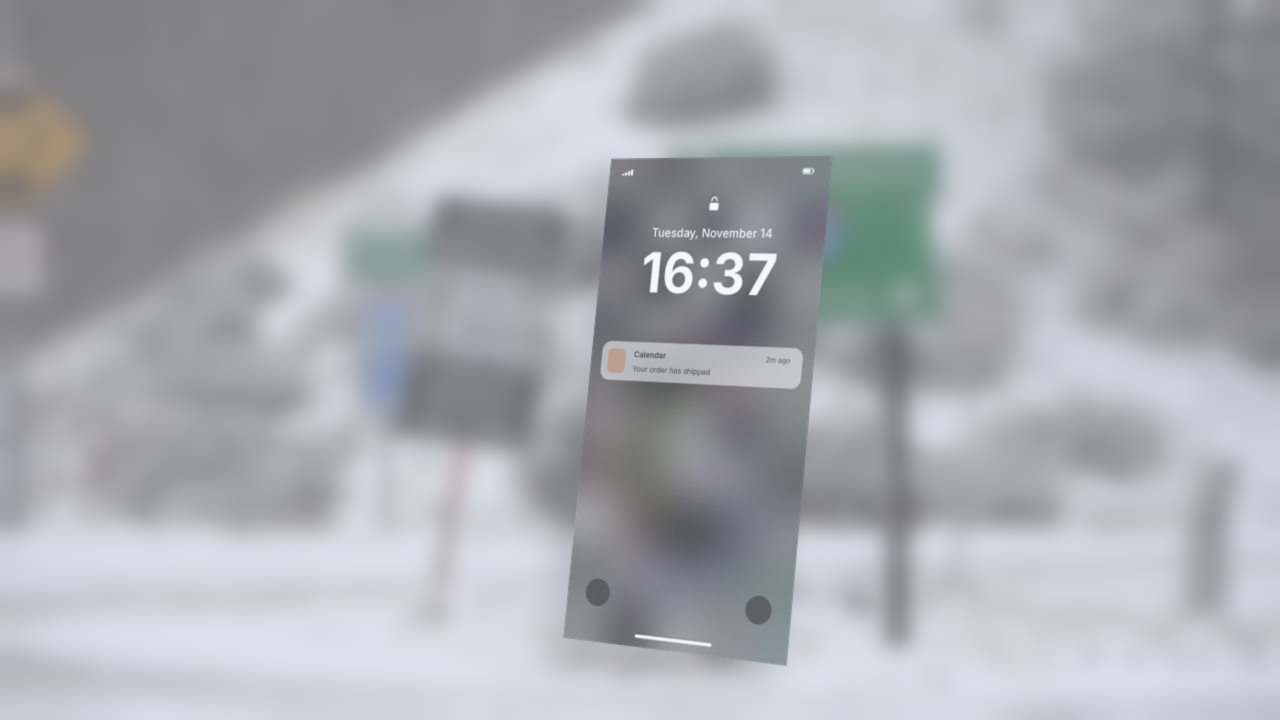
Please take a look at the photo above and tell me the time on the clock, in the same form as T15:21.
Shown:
T16:37
